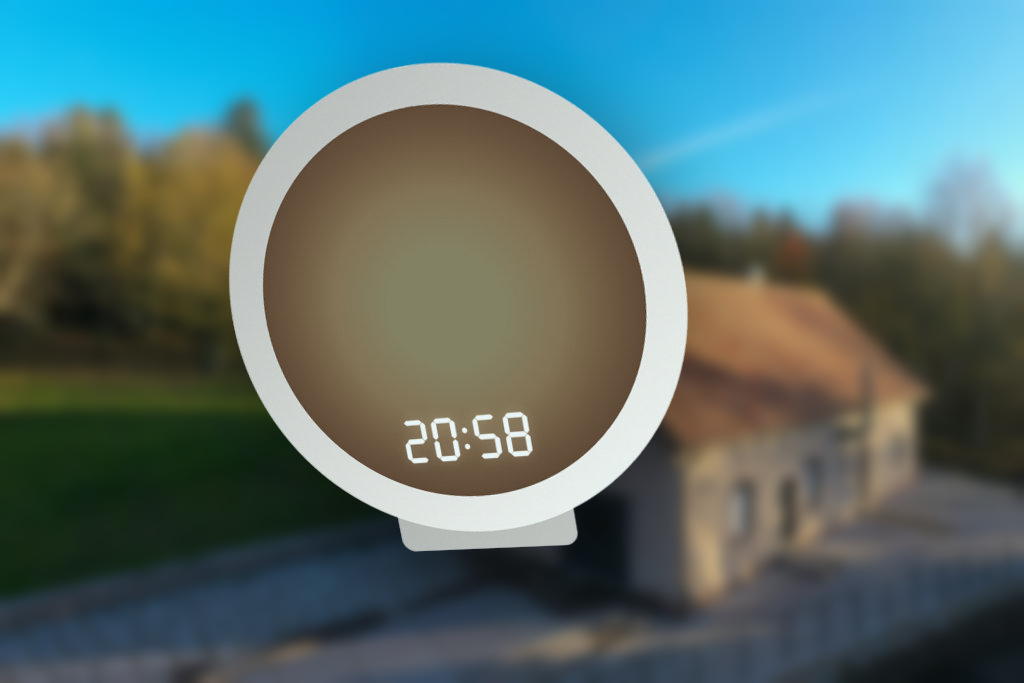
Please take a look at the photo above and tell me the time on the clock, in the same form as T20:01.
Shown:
T20:58
